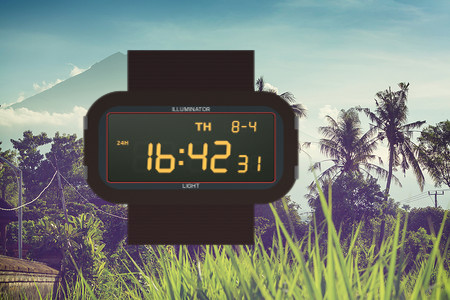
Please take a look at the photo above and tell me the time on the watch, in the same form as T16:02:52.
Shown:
T16:42:31
